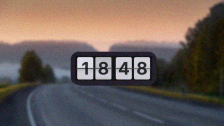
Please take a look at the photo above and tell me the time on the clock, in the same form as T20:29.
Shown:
T18:48
